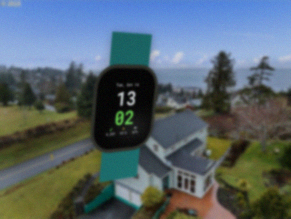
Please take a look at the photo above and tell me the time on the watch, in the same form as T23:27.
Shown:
T13:02
